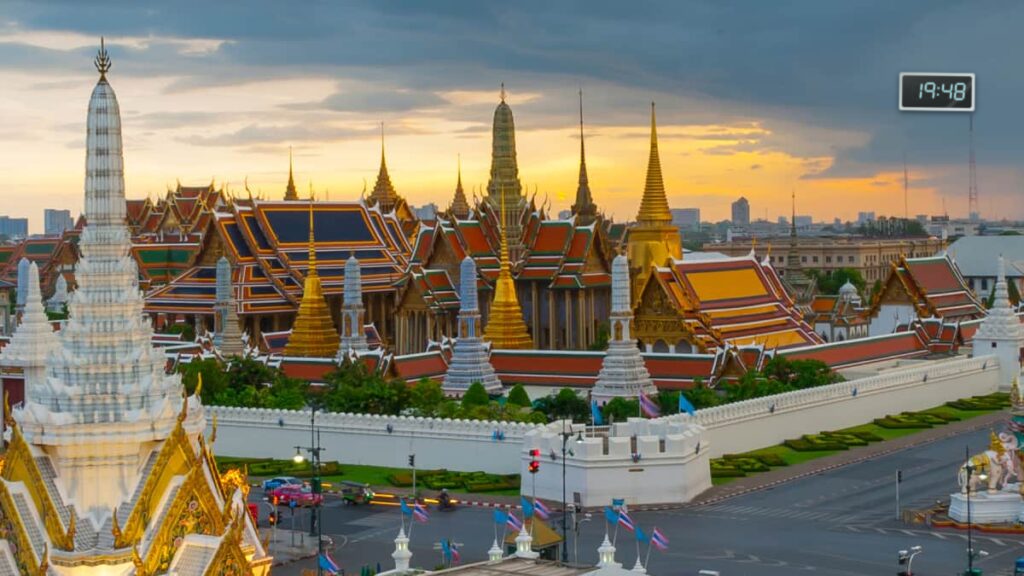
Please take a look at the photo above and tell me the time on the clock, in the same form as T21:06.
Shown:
T19:48
